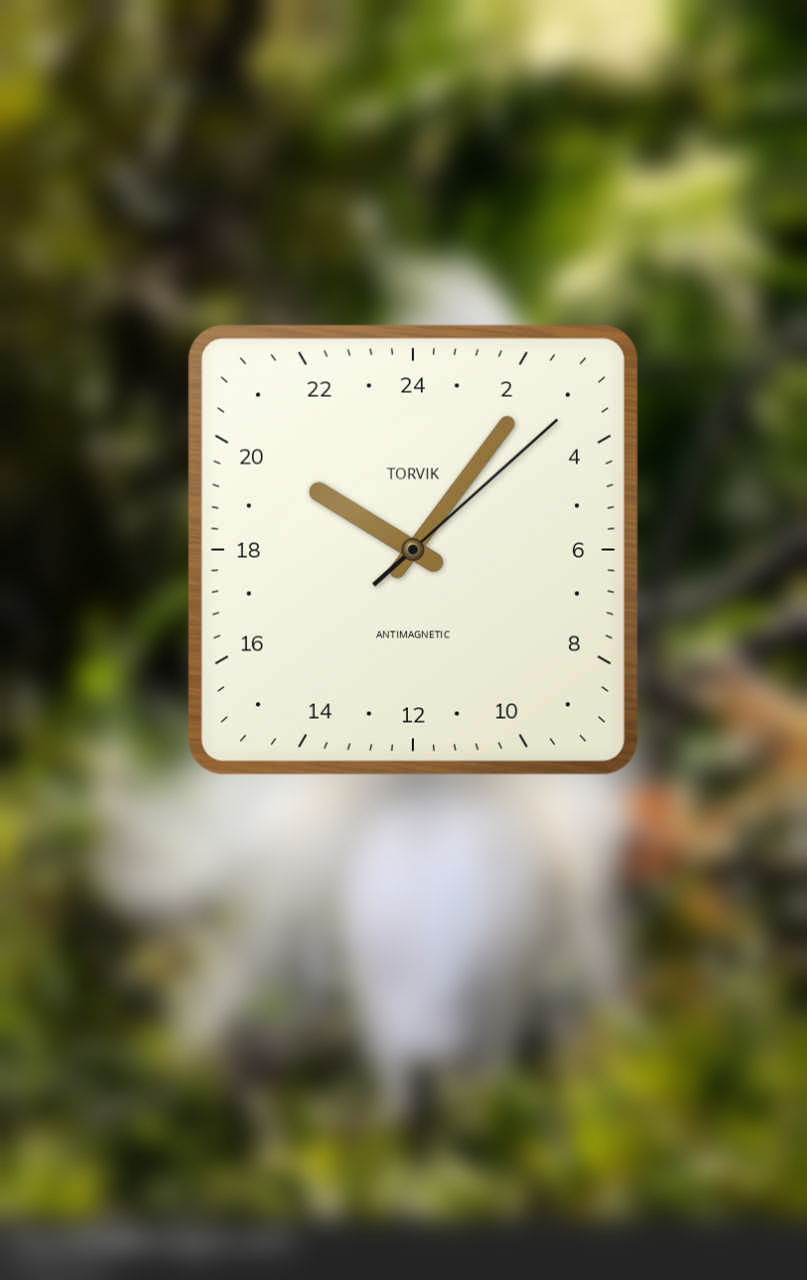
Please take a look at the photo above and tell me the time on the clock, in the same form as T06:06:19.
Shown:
T20:06:08
